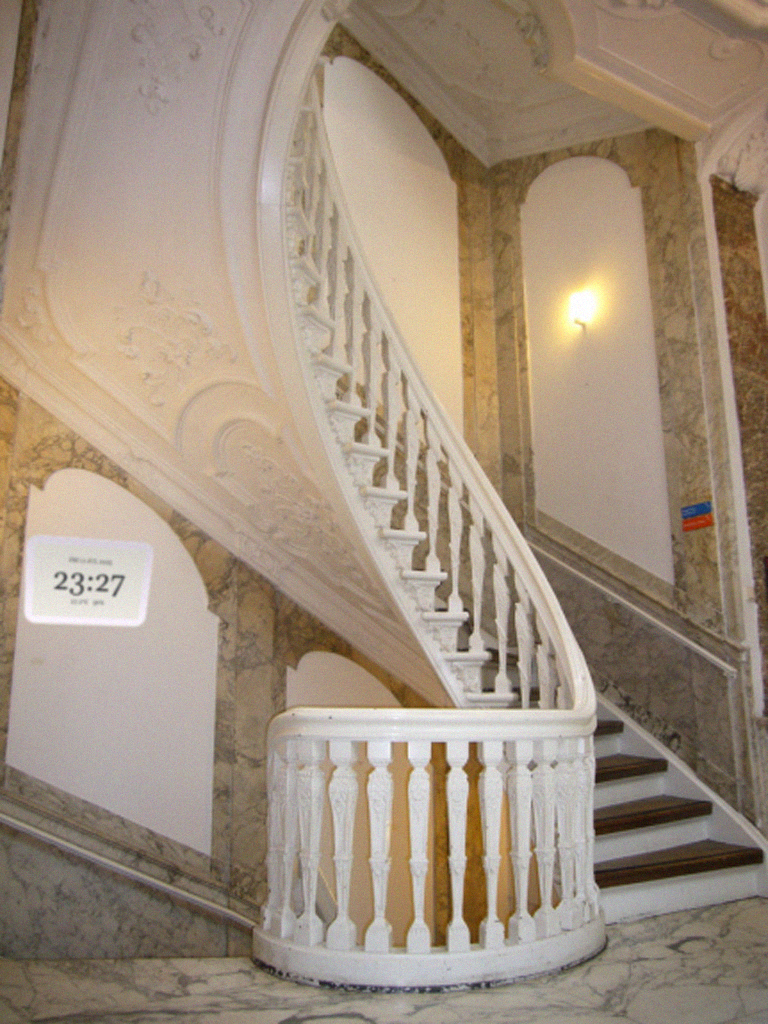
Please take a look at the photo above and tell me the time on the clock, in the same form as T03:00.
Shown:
T23:27
